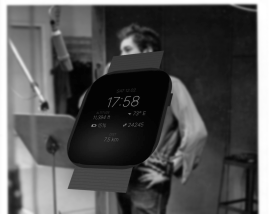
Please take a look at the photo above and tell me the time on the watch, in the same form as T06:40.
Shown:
T17:58
